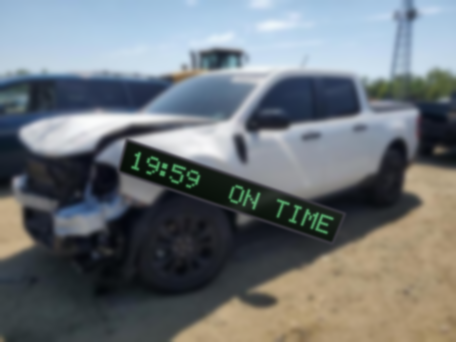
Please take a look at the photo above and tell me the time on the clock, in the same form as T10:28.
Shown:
T19:59
